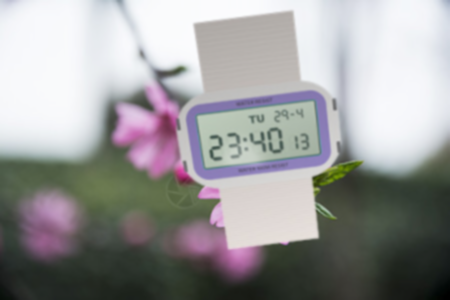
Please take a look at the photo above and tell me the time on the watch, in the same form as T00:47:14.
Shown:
T23:40:13
